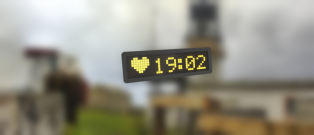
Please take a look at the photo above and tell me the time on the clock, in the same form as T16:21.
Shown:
T19:02
